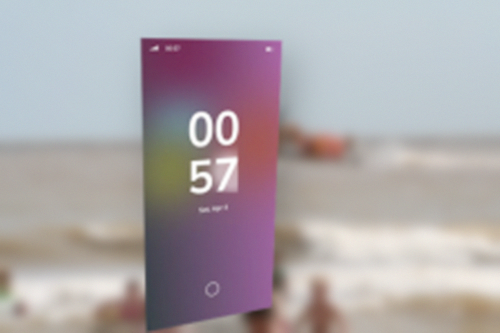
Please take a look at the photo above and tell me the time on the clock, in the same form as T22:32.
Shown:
T00:57
